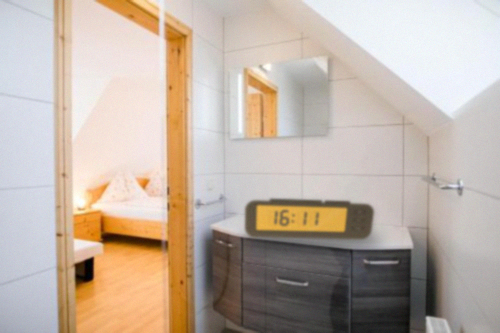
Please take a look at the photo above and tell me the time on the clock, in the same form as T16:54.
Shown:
T16:11
